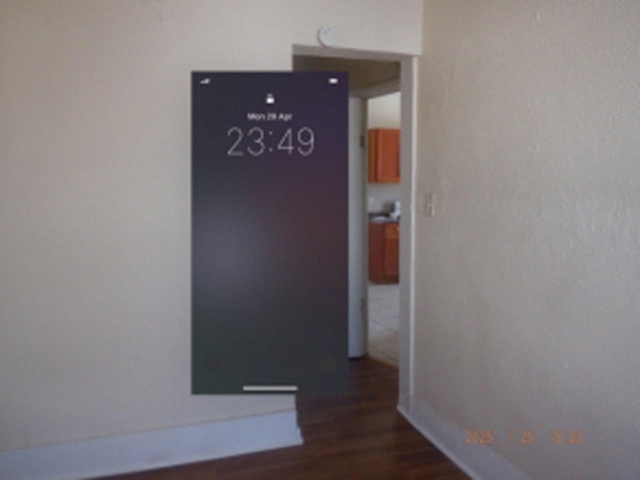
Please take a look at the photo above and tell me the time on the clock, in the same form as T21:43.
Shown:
T23:49
